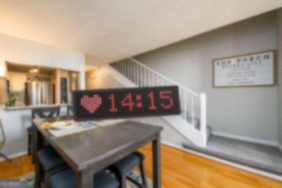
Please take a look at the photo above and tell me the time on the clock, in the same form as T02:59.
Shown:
T14:15
